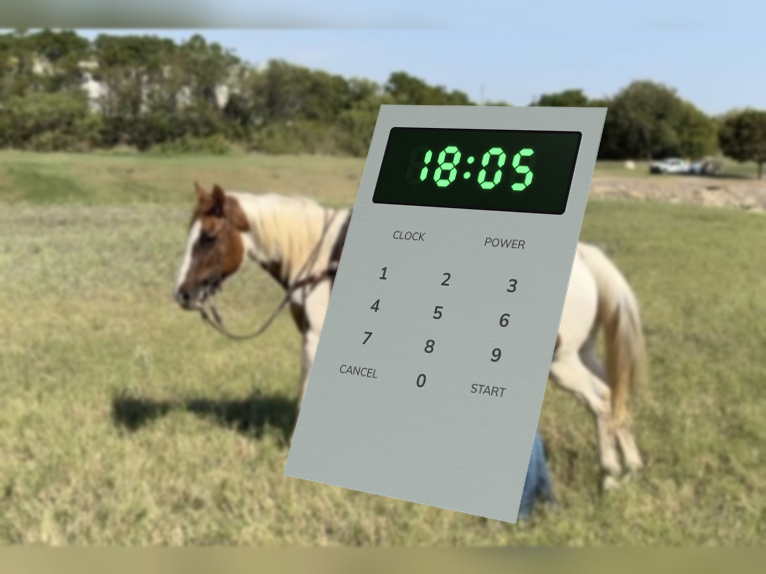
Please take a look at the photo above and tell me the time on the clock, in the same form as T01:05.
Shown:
T18:05
